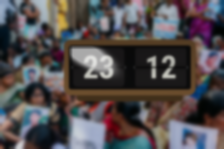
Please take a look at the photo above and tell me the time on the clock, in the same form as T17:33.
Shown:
T23:12
